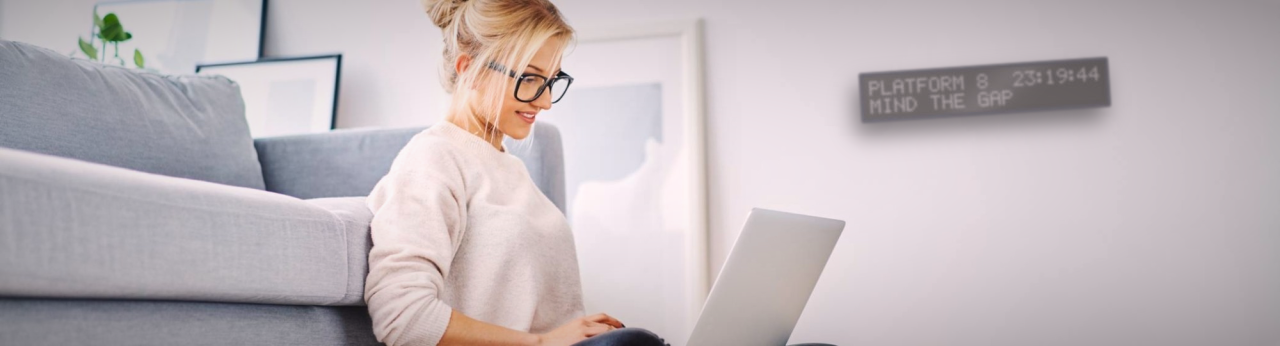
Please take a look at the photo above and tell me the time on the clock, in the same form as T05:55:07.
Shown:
T23:19:44
